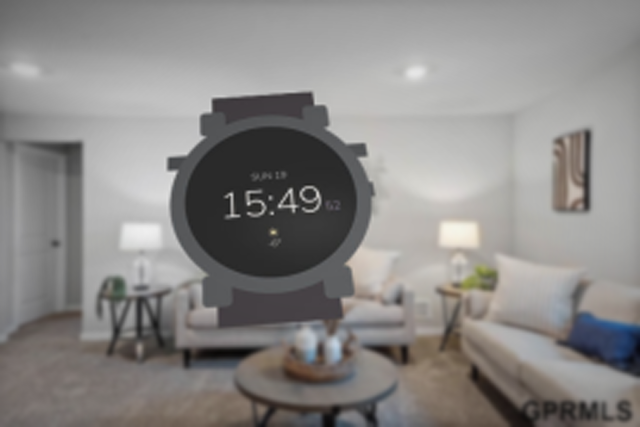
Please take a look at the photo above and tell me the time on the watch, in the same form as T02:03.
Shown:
T15:49
